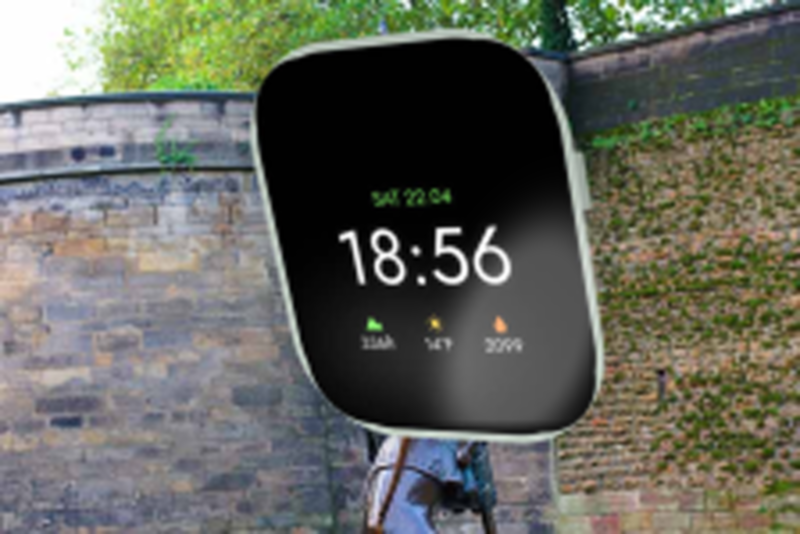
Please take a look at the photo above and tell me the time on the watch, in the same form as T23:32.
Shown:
T18:56
